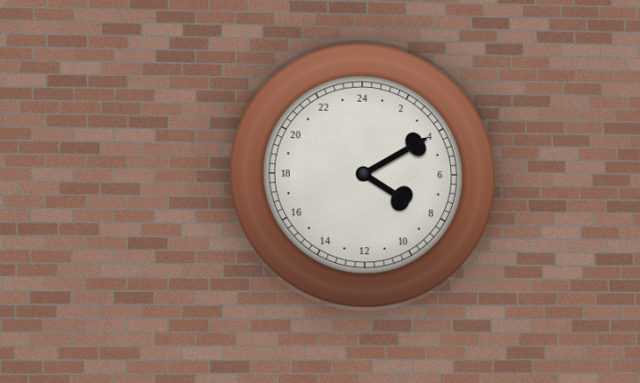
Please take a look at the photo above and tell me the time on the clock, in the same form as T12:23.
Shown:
T08:10
